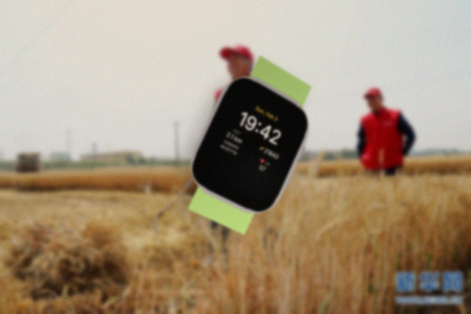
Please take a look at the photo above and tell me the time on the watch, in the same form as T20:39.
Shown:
T19:42
